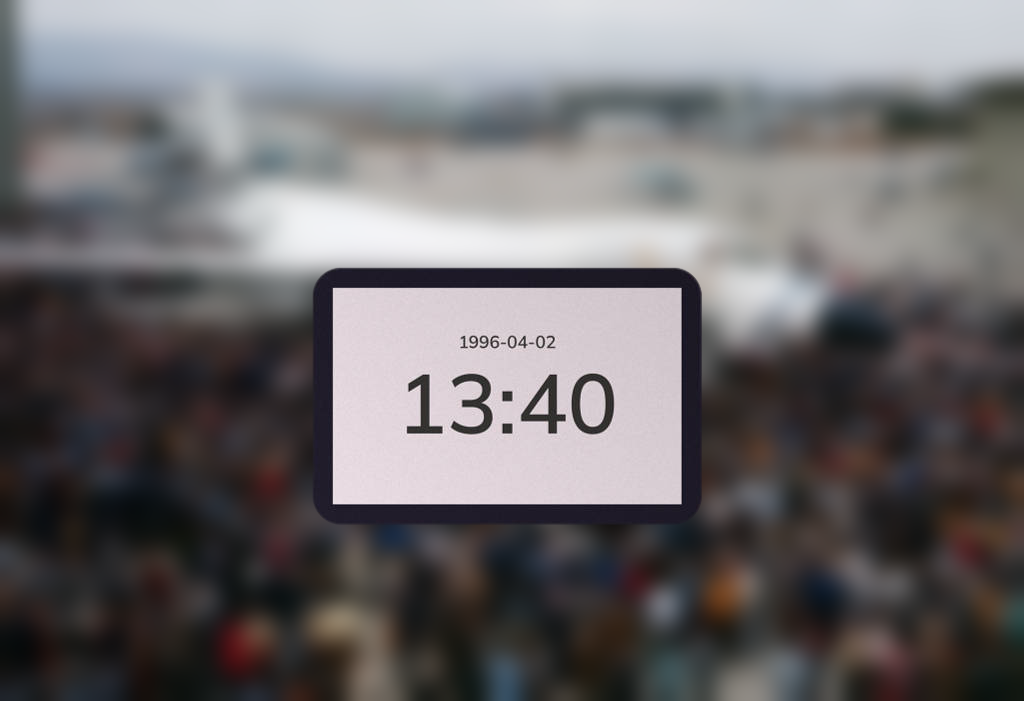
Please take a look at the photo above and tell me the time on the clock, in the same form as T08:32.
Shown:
T13:40
